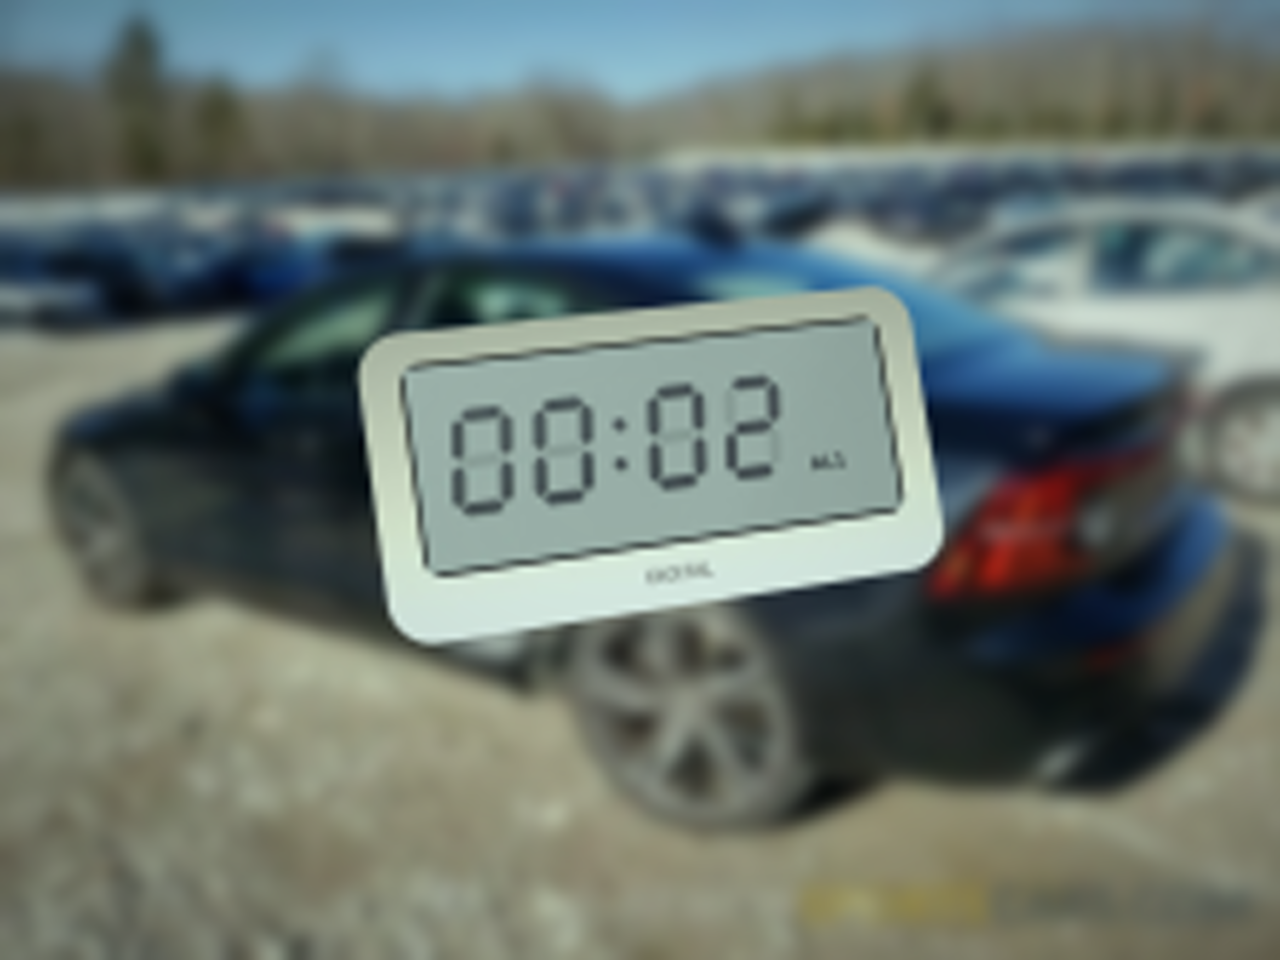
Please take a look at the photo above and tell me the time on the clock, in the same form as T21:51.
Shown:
T00:02
